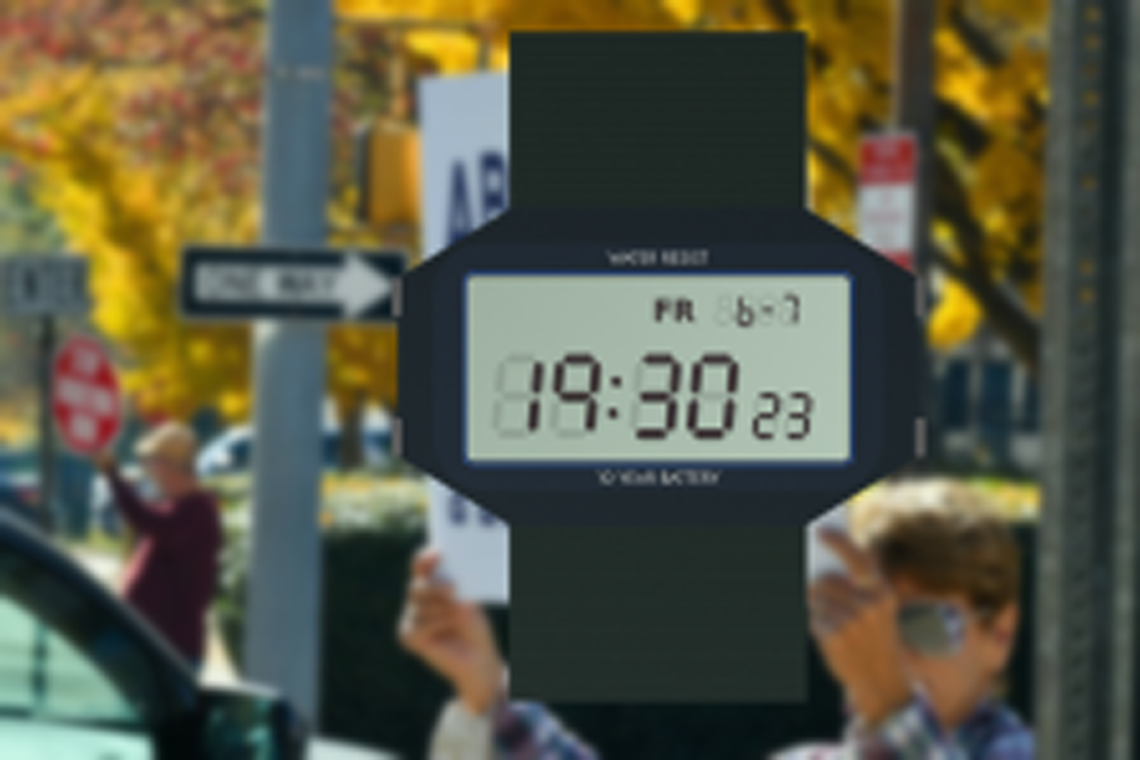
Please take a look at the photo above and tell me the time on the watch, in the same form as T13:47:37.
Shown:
T19:30:23
